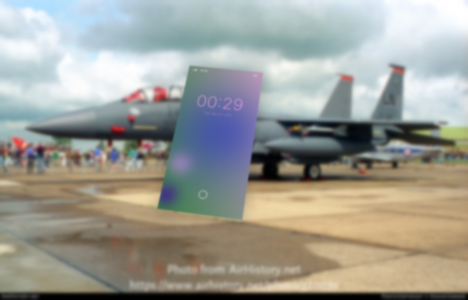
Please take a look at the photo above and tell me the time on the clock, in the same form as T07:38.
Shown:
T00:29
